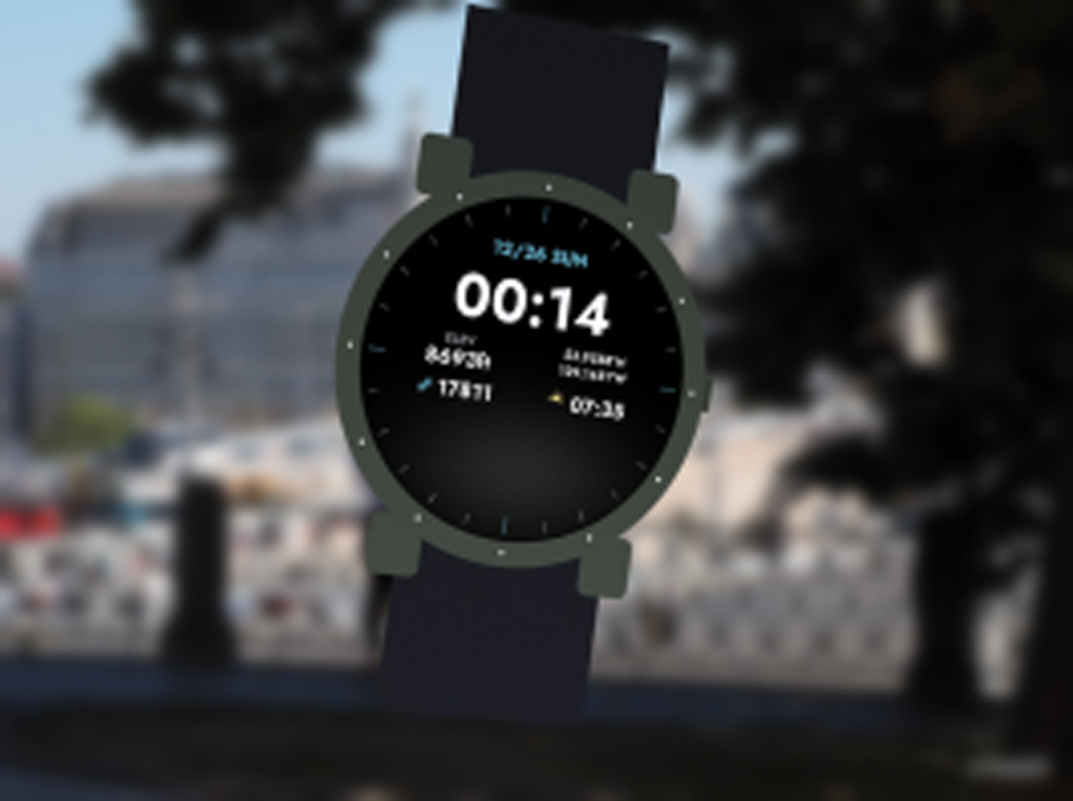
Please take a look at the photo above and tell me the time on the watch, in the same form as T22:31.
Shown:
T00:14
